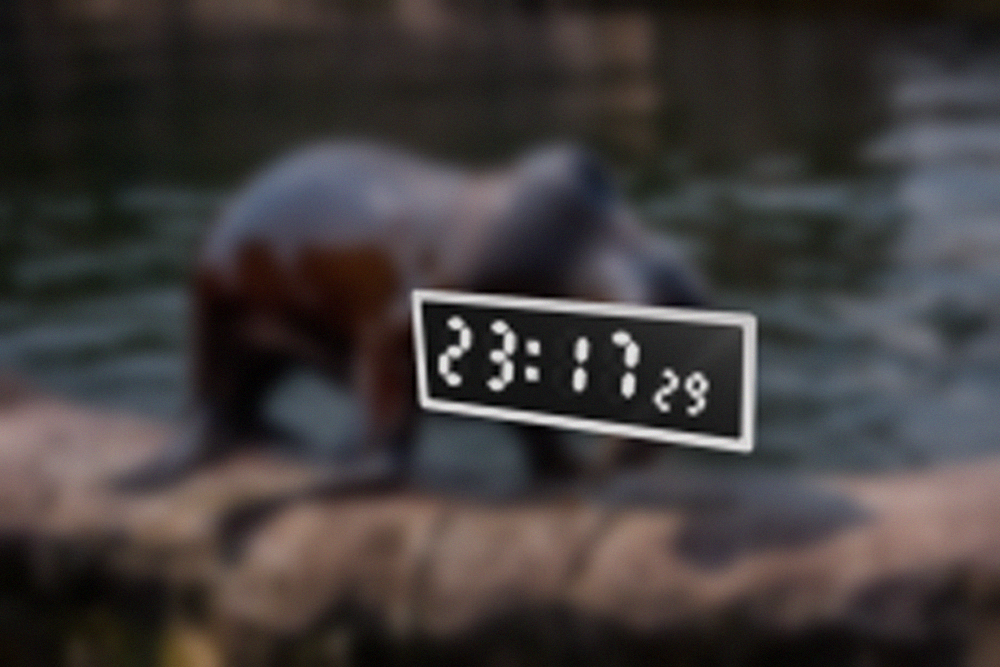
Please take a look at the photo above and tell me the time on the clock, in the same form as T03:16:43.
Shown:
T23:17:29
